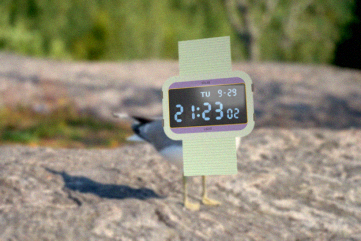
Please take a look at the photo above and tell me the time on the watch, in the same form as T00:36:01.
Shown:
T21:23:02
